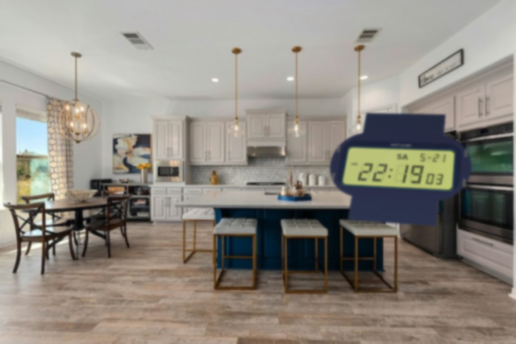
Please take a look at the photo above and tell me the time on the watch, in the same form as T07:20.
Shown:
T22:19
